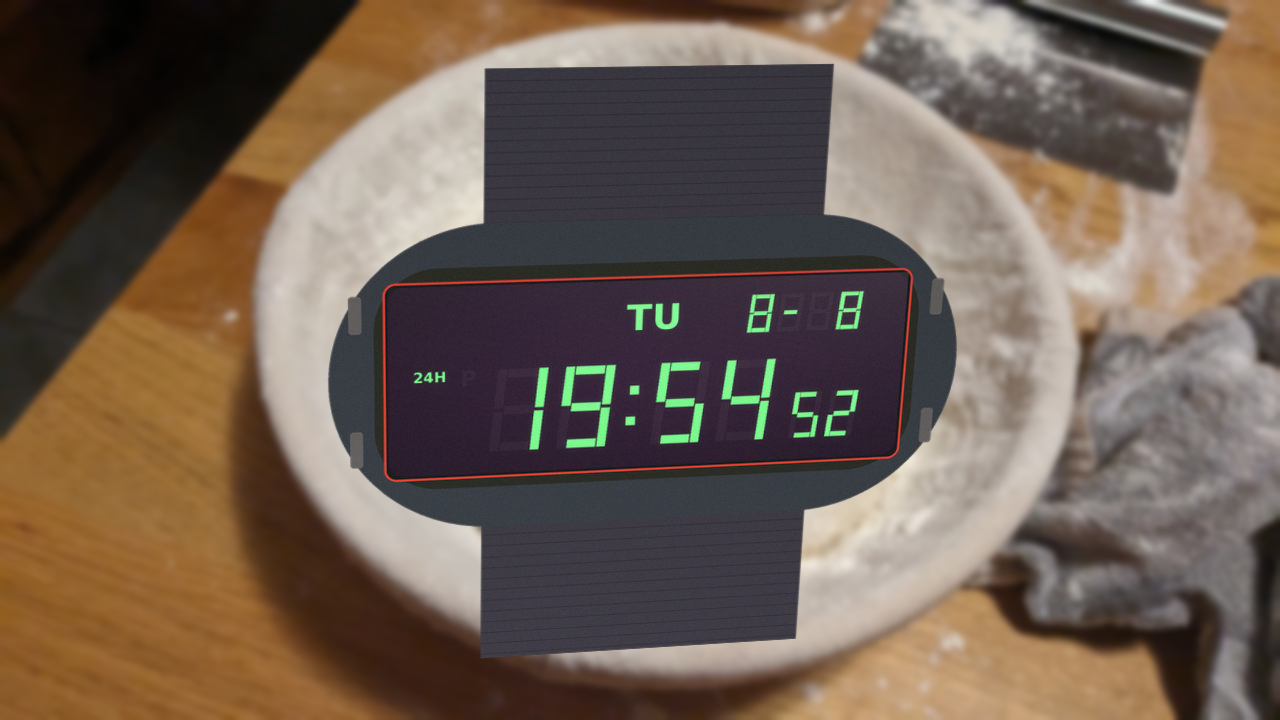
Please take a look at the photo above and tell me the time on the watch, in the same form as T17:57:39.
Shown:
T19:54:52
